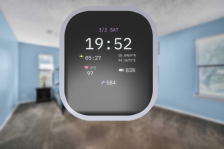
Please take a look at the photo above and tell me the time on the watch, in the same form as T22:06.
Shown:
T19:52
